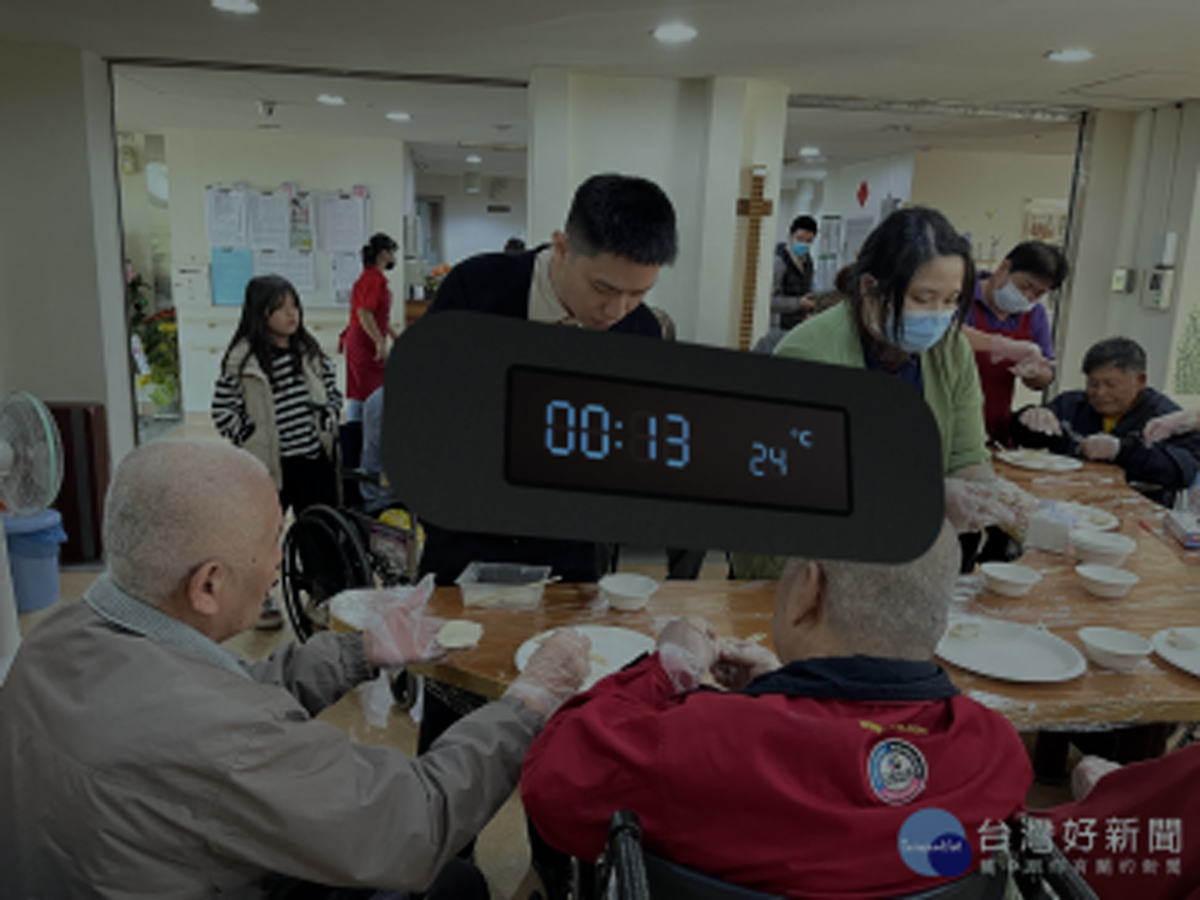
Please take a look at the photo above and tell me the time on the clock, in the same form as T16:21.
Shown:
T00:13
